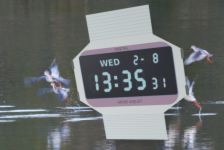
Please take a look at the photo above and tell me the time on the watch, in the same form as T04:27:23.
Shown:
T13:35:31
